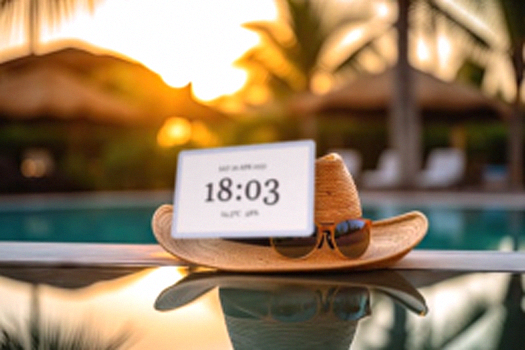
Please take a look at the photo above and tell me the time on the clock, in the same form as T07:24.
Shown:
T18:03
